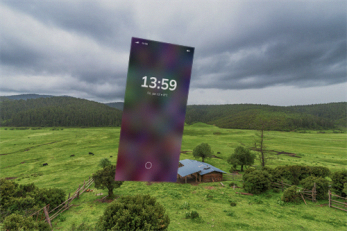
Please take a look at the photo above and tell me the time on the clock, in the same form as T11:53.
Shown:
T13:59
